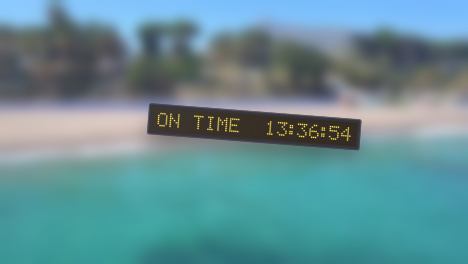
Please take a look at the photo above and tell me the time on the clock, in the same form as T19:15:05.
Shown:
T13:36:54
